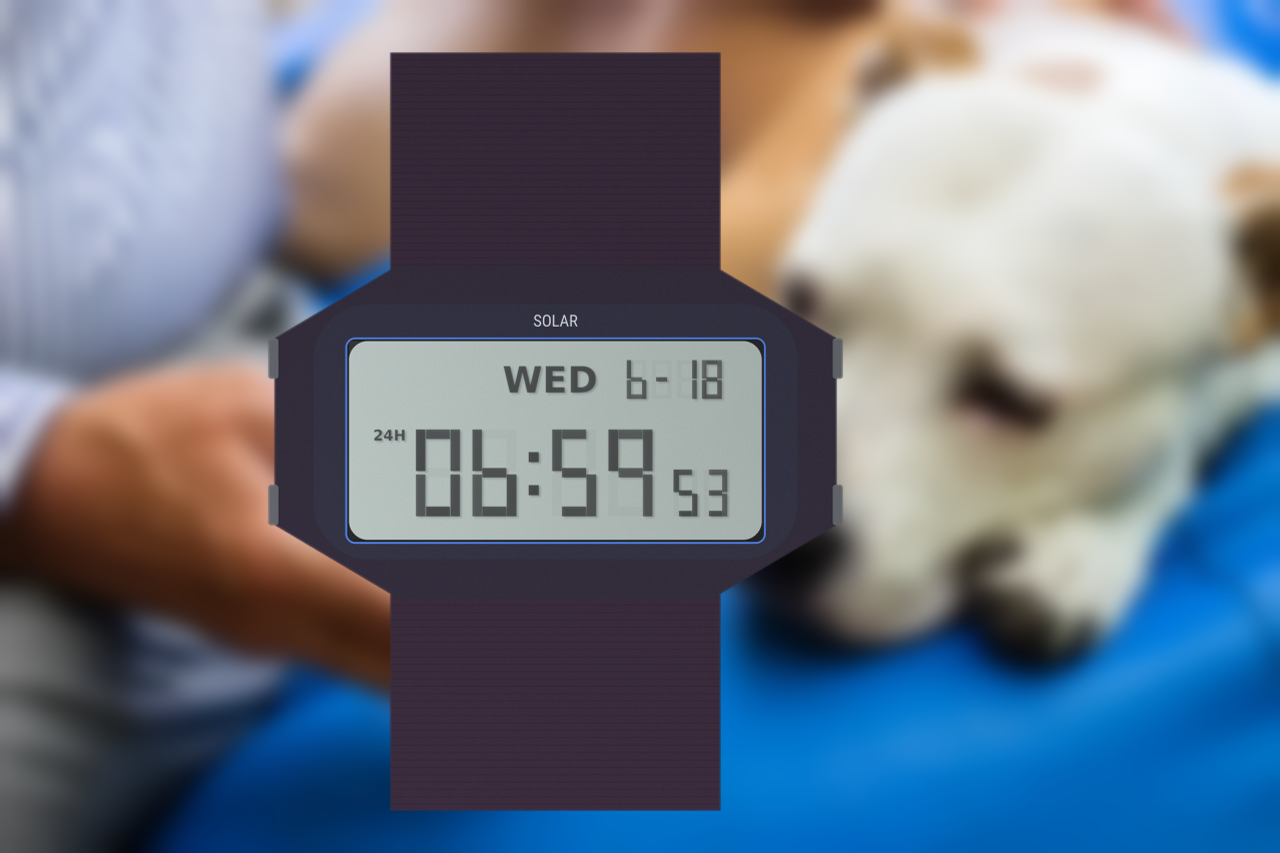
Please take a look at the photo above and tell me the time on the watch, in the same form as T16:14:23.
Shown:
T06:59:53
